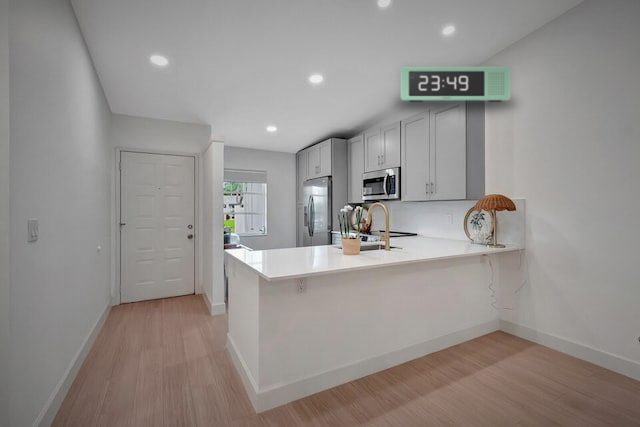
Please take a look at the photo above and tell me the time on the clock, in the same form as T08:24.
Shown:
T23:49
